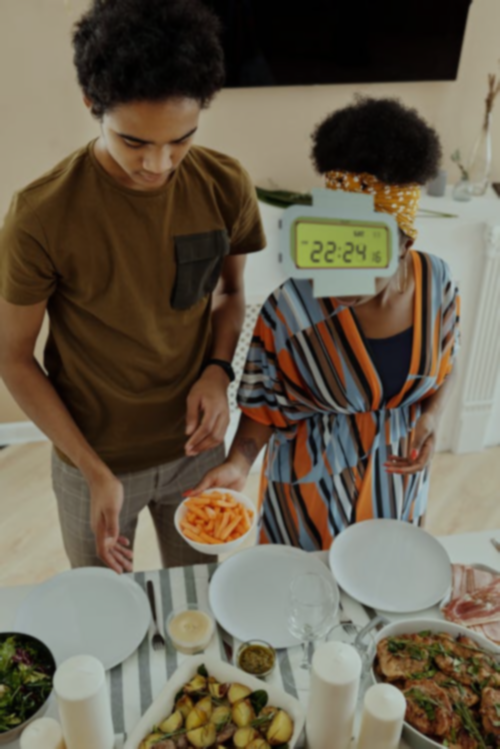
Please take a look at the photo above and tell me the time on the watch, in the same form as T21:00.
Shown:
T22:24
